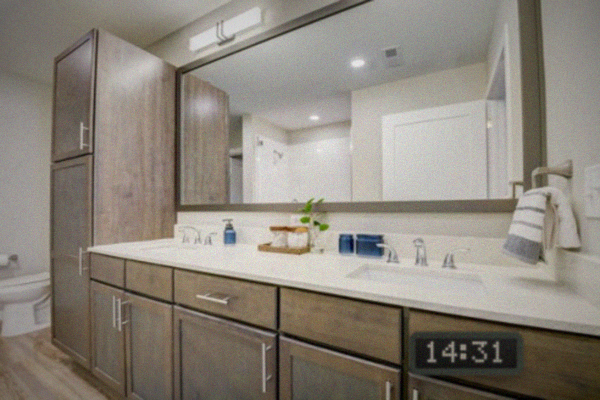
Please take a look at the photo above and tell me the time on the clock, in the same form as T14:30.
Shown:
T14:31
